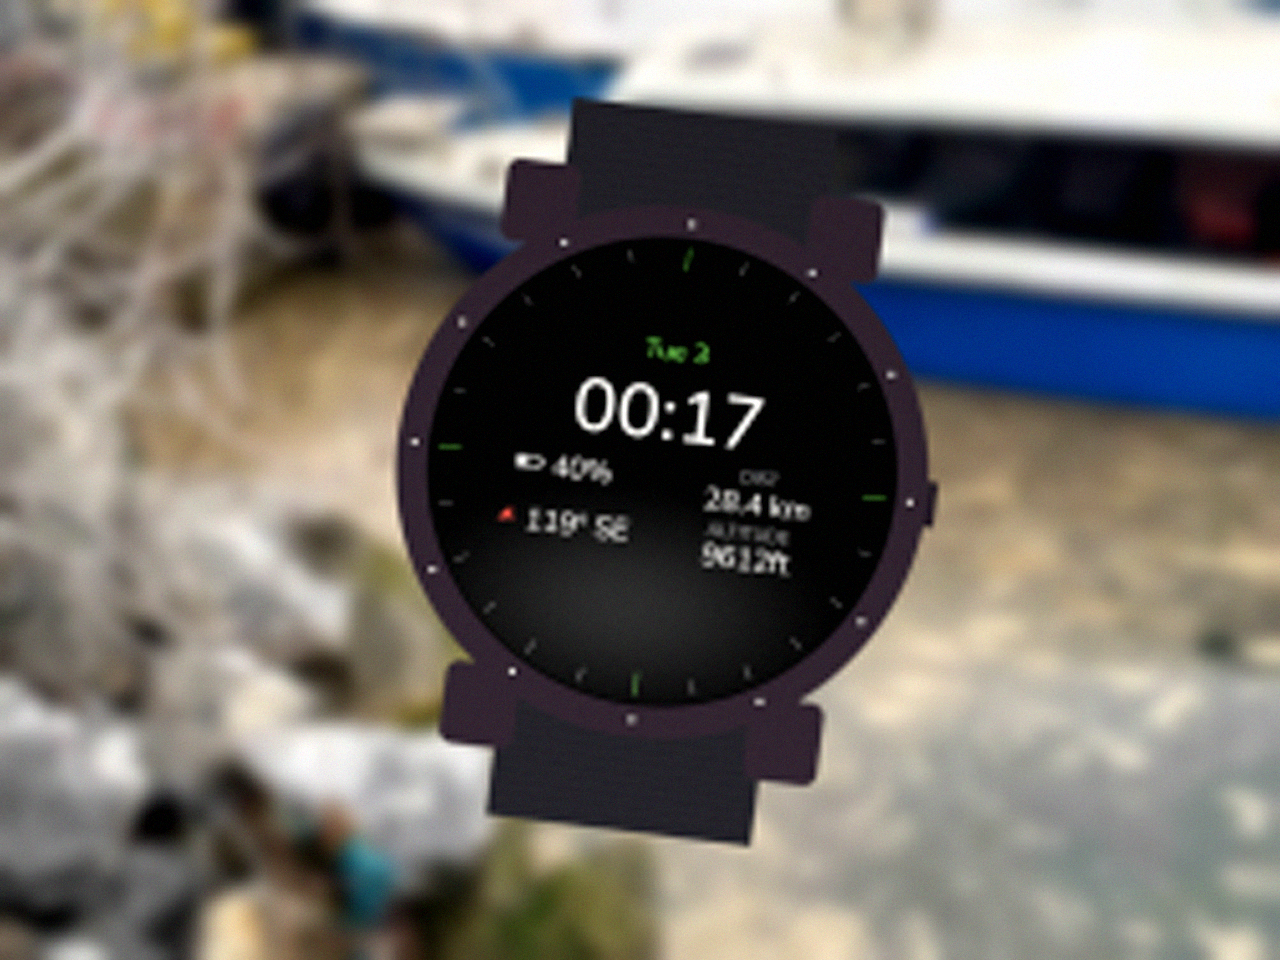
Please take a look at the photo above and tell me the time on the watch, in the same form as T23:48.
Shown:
T00:17
